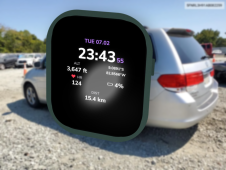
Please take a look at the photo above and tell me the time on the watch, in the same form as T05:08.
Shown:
T23:43
